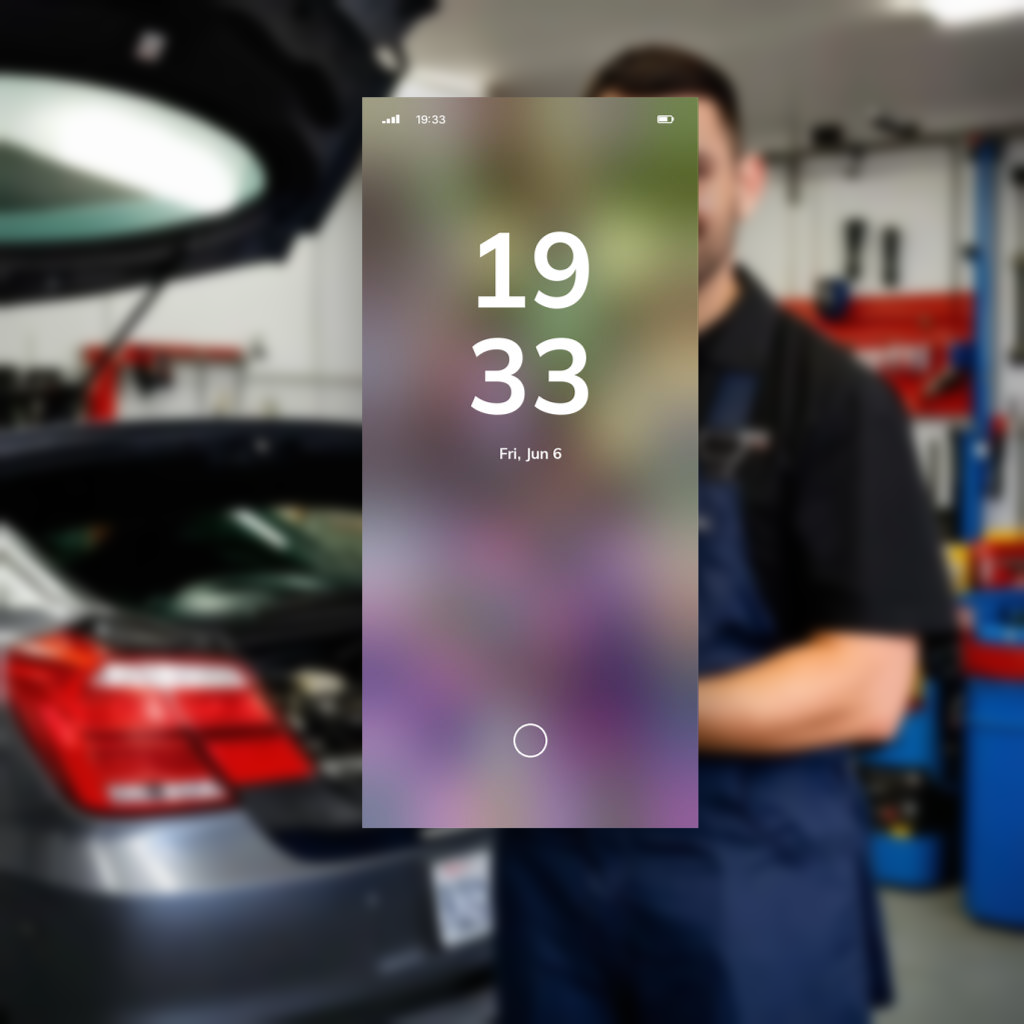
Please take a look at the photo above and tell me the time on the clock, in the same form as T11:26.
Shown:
T19:33
